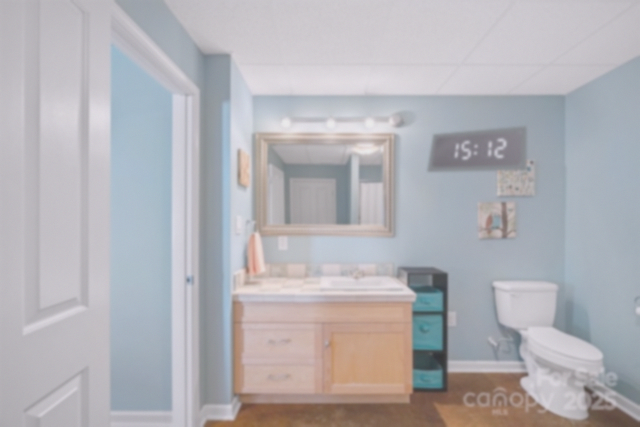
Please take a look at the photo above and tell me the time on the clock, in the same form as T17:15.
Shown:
T15:12
